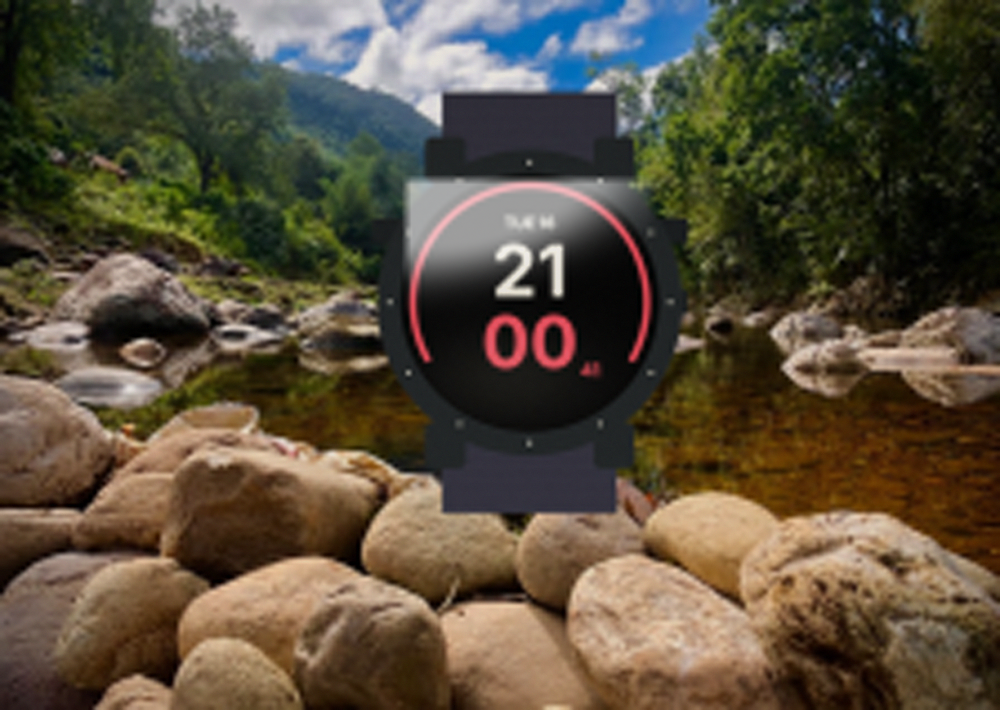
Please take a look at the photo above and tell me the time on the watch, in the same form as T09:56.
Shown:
T21:00
